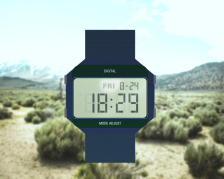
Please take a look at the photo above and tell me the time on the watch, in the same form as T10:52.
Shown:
T18:29
